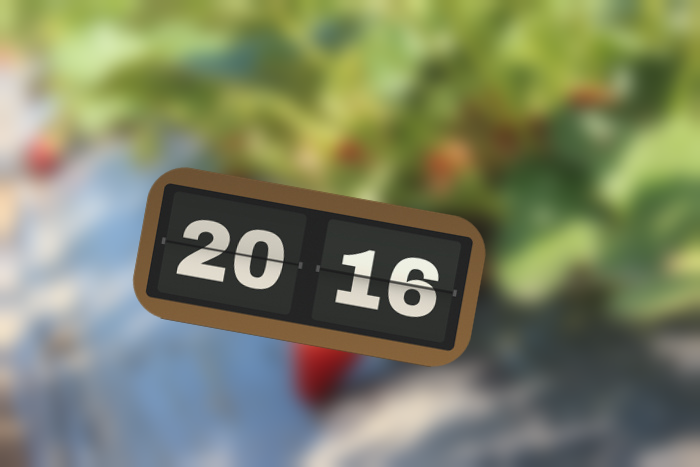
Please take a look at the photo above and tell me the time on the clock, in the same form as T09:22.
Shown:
T20:16
